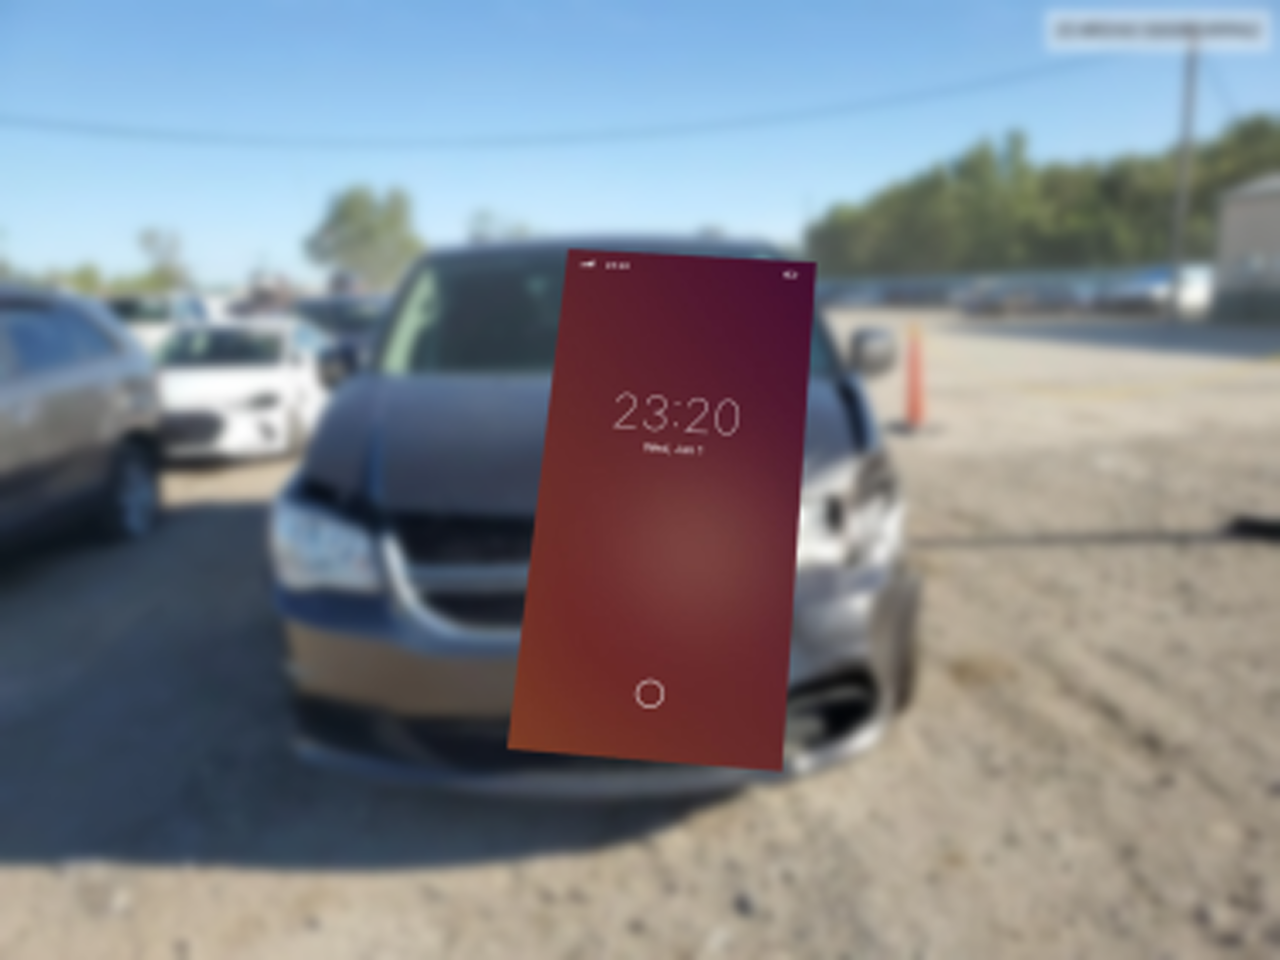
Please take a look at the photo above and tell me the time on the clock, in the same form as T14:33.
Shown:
T23:20
